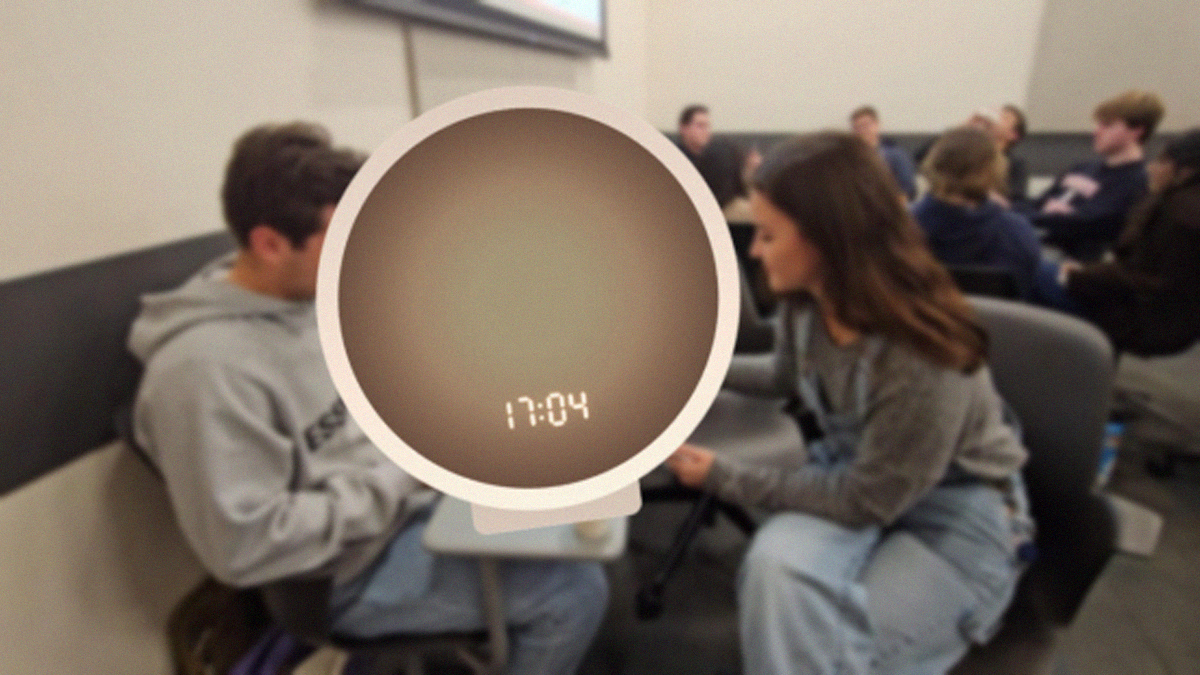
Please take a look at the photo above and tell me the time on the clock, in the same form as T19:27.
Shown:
T17:04
